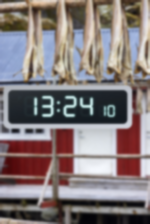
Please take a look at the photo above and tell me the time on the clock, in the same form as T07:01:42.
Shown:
T13:24:10
